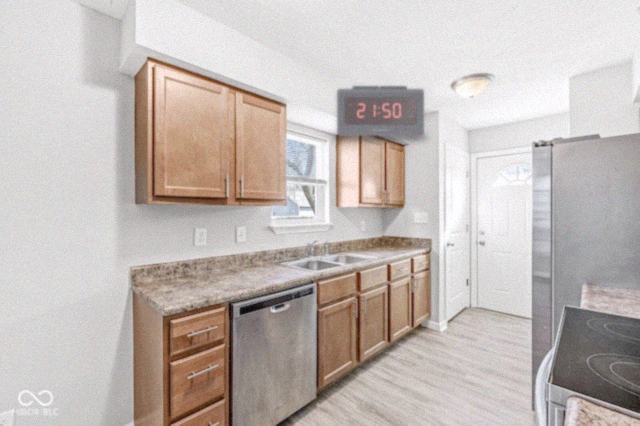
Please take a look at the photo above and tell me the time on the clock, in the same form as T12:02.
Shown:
T21:50
